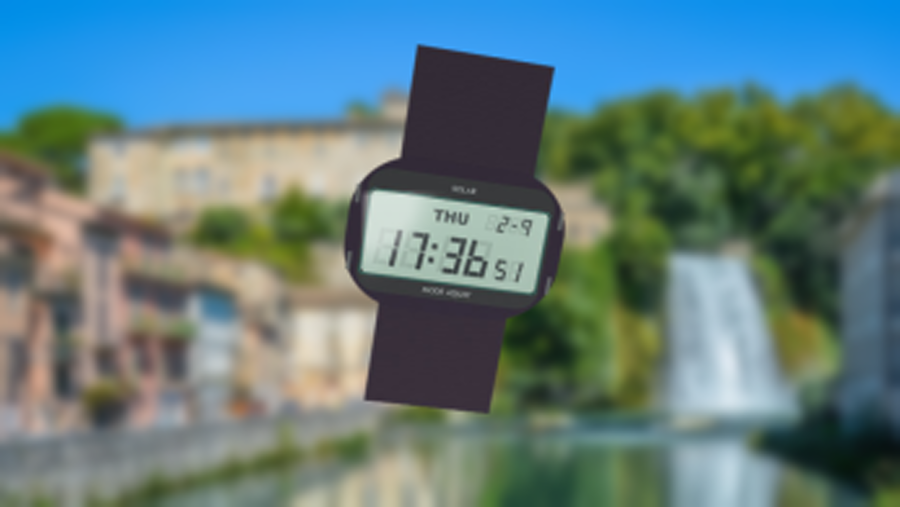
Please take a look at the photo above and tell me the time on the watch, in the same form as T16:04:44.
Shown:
T17:36:51
